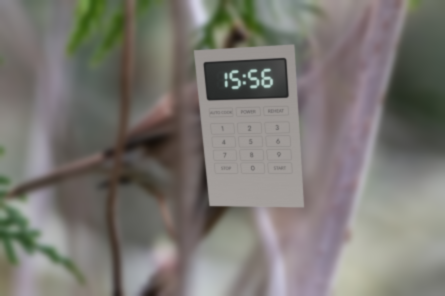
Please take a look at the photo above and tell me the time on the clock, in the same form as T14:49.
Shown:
T15:56
